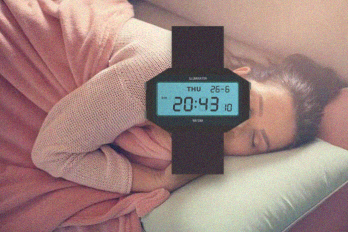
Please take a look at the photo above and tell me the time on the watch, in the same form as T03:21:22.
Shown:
T20:43:10
